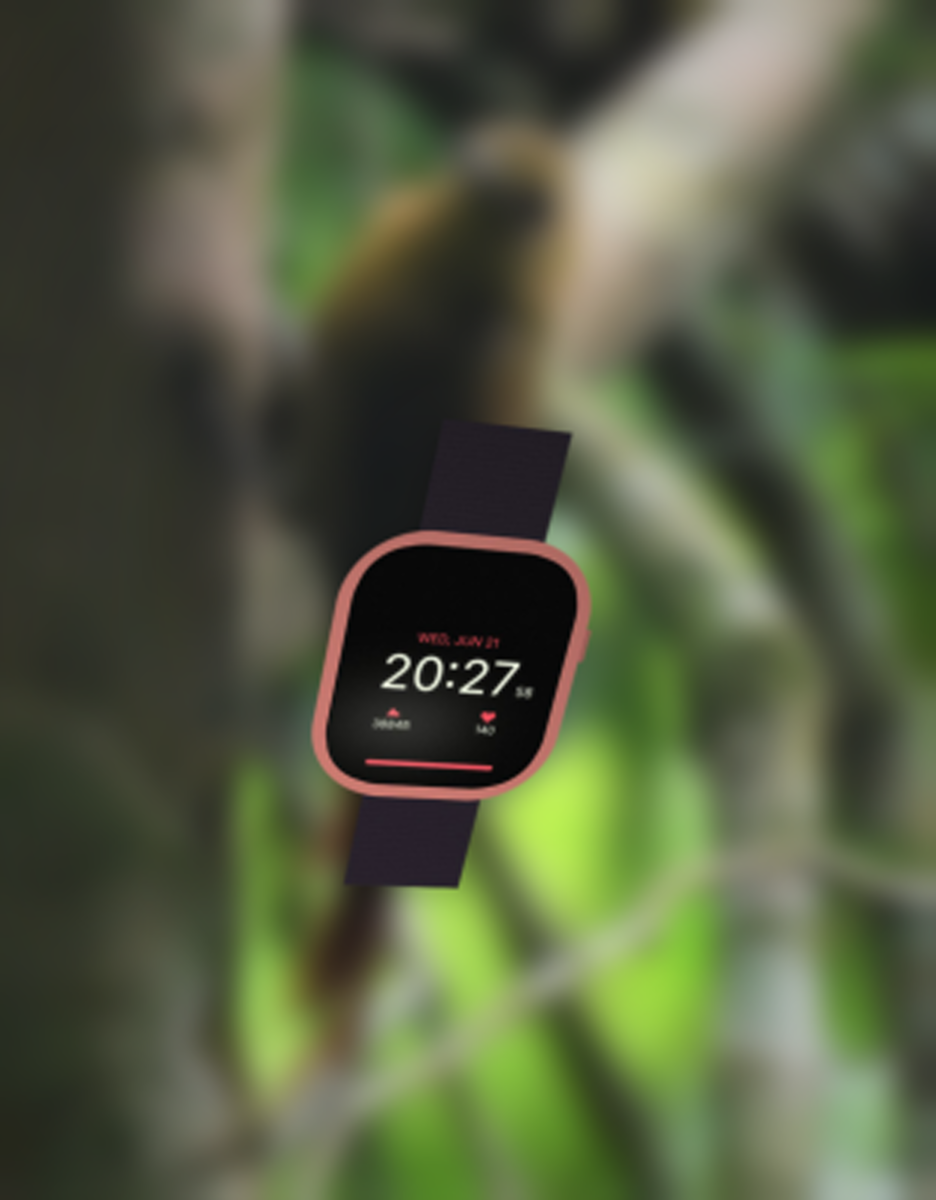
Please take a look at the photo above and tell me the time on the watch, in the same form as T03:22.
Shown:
T20:27
